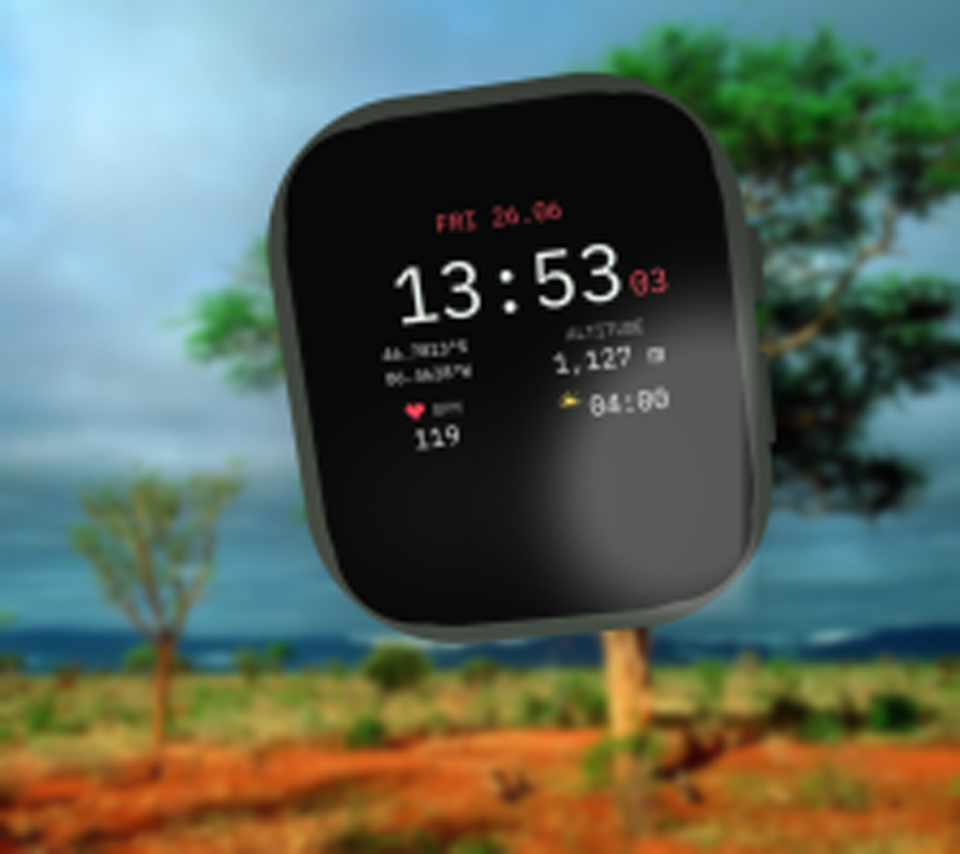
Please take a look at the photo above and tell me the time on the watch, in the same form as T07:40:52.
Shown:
T13:53:03
